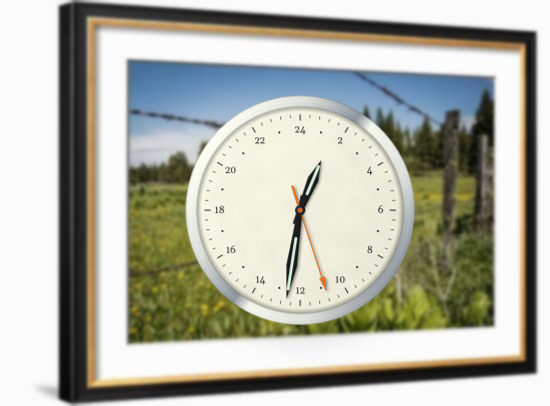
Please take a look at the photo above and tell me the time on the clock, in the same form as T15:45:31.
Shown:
T01:31:27
